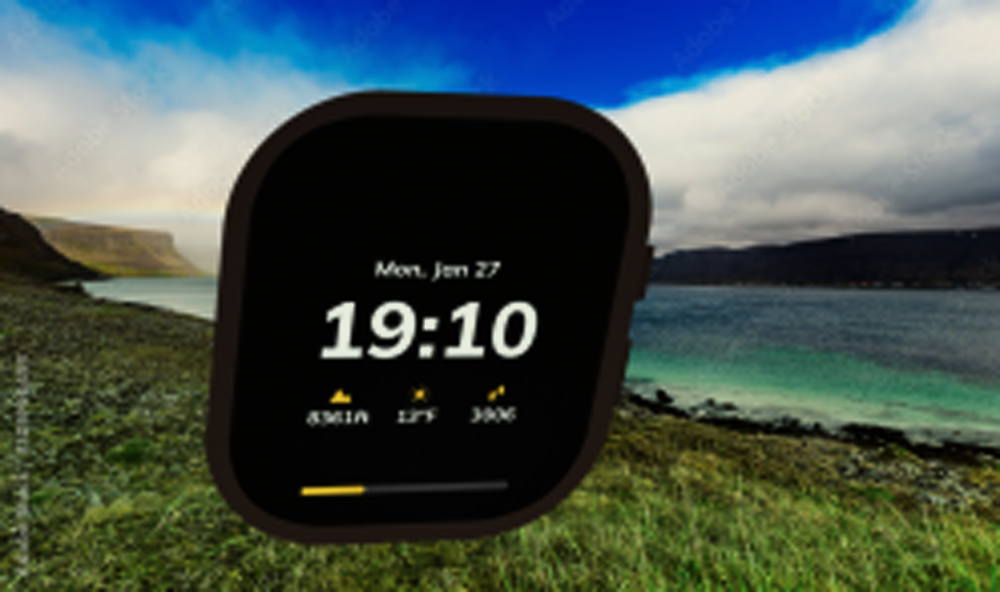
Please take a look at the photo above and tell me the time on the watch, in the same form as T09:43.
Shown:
T19:10
